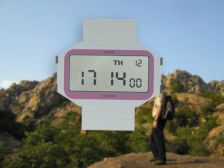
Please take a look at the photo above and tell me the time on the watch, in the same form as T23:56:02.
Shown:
T17:14:00
